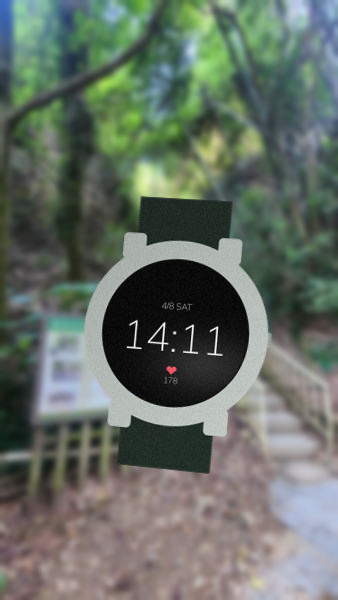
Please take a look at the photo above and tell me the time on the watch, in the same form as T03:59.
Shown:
T14:11
